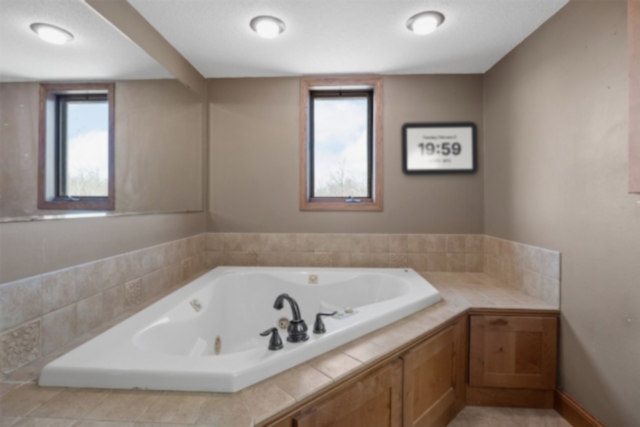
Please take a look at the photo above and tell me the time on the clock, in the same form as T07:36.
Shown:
T19:59
